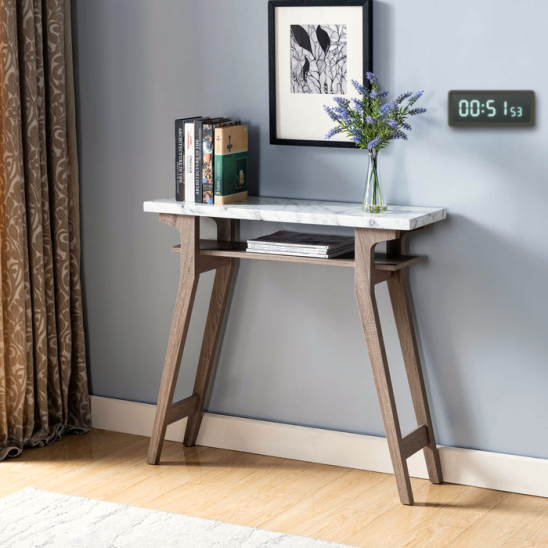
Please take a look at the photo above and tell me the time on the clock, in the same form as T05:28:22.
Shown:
T00:51:53
